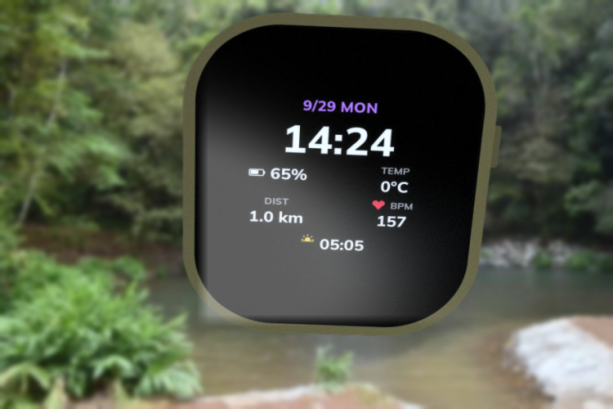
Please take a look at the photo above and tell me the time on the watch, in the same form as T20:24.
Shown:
T14:24
